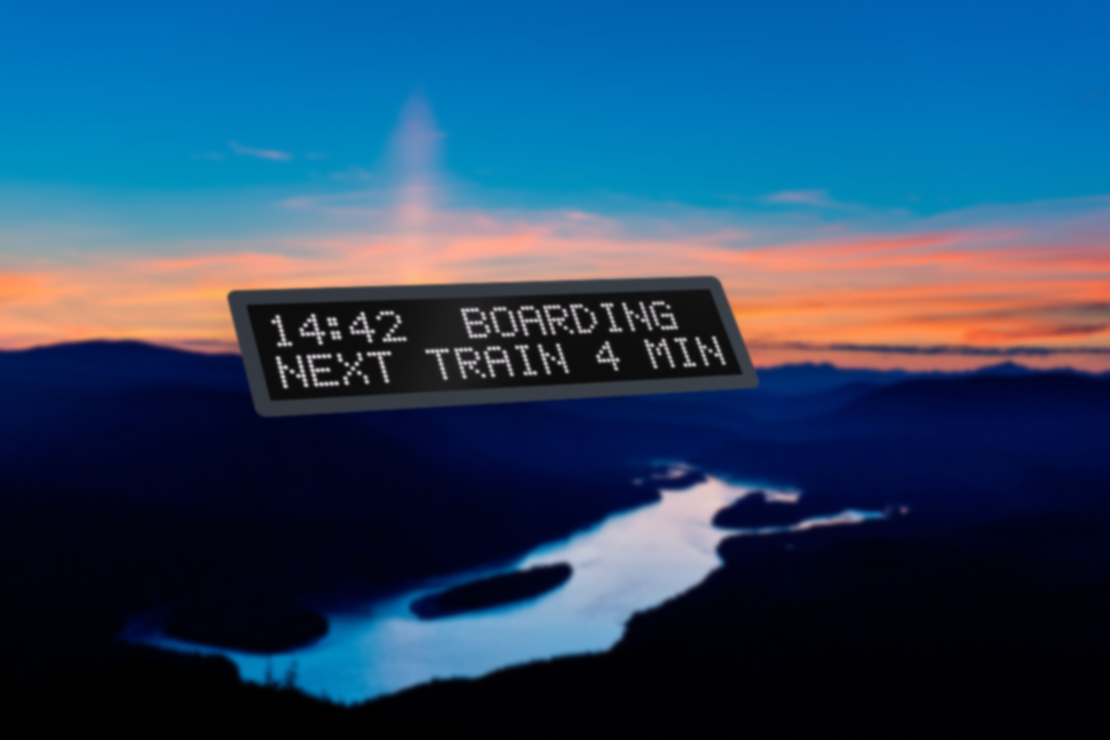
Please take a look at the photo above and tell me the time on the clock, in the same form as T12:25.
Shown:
T14:42
